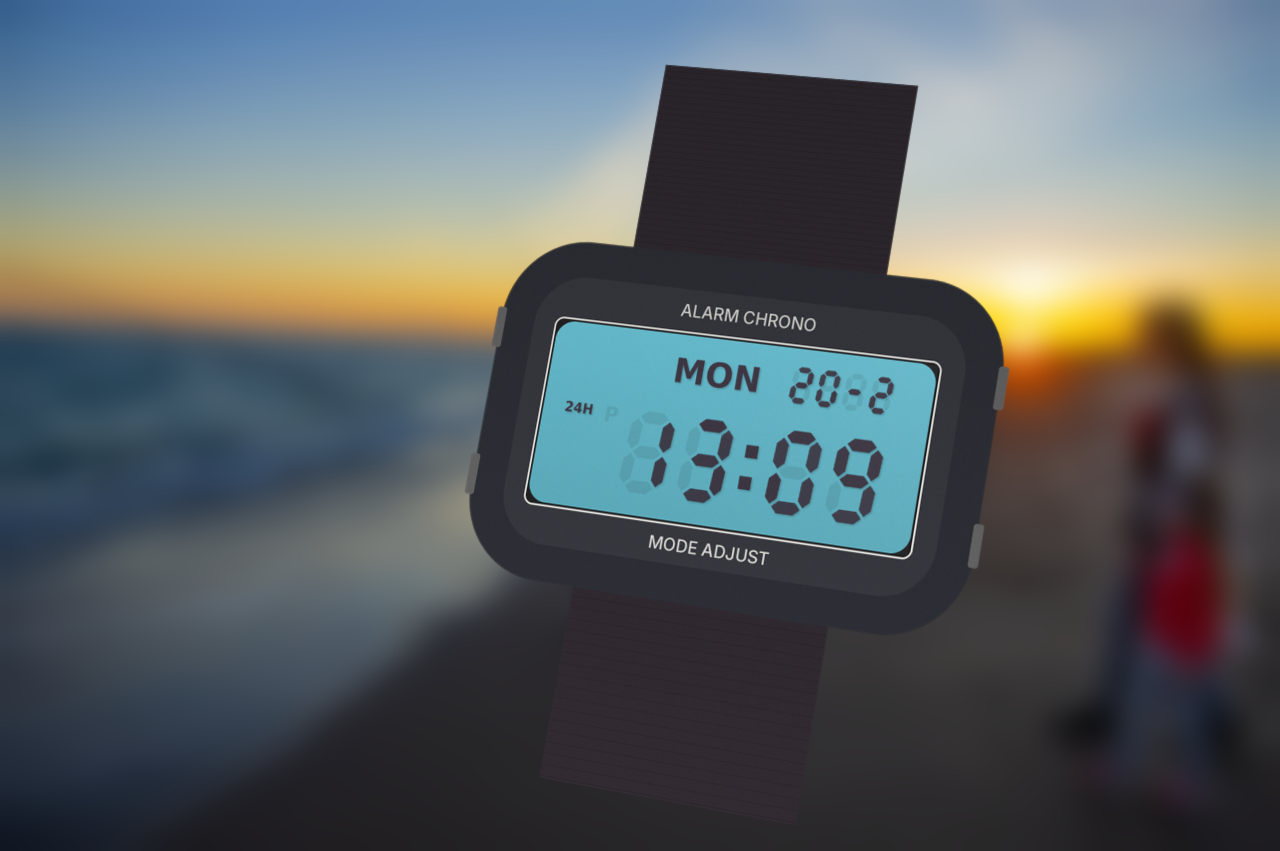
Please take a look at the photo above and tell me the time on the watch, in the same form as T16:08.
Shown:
T13:09
